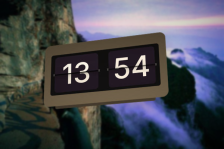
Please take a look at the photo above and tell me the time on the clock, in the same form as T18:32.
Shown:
T13:54
